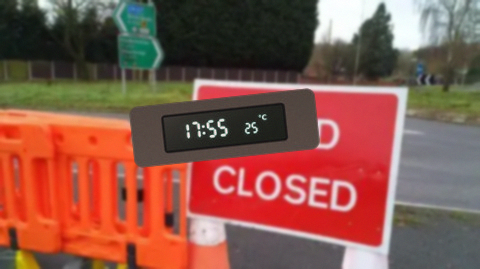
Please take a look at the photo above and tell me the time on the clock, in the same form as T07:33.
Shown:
T17:55
